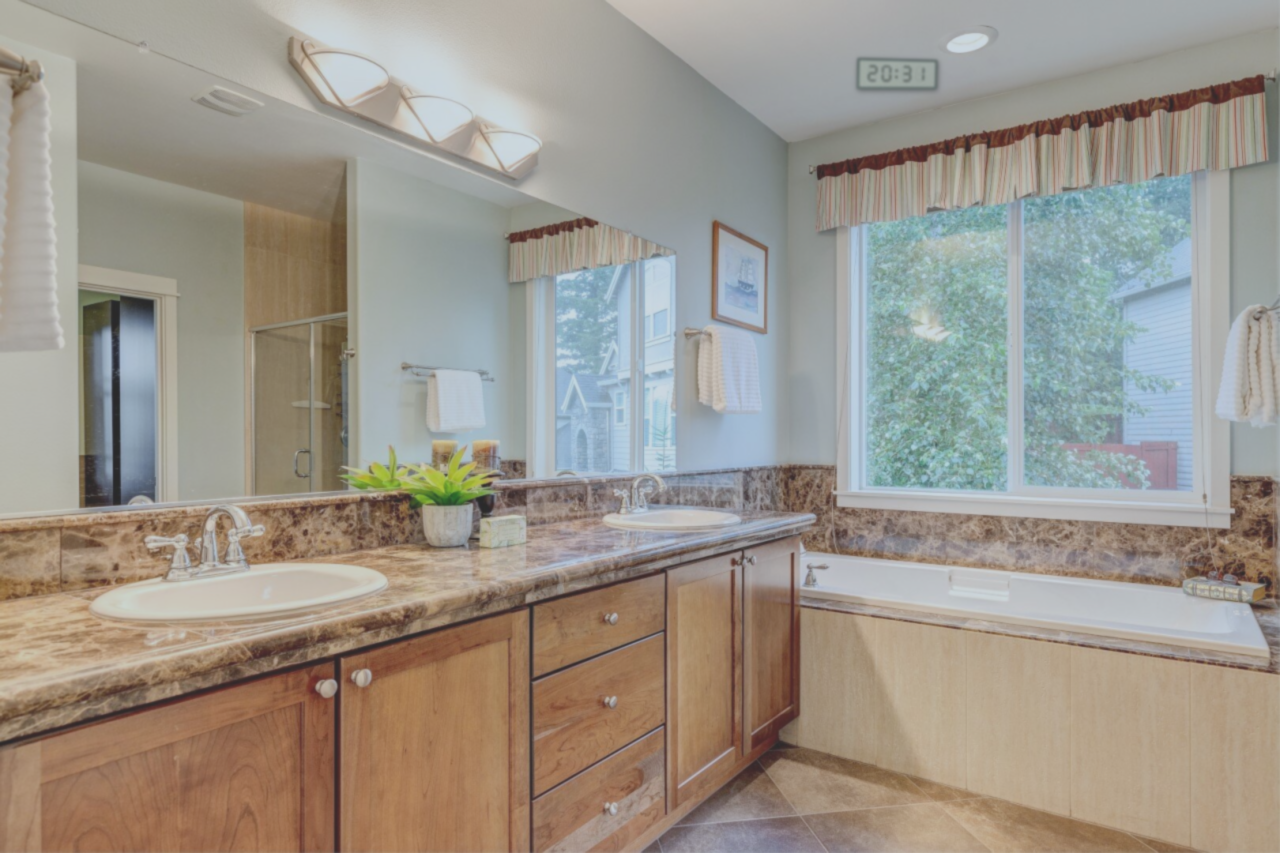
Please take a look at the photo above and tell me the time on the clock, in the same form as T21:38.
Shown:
T20:31
